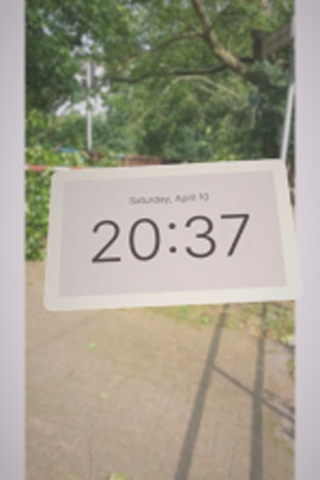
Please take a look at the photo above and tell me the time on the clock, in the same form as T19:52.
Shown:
T20:37
